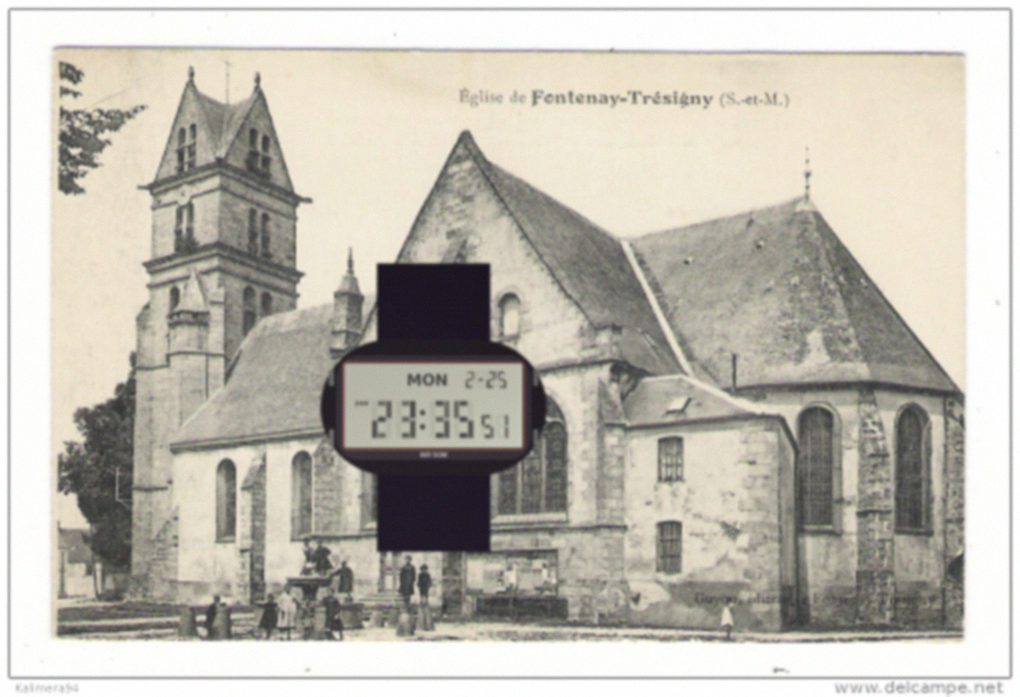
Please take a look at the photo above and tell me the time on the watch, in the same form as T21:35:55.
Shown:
T23:35:51
